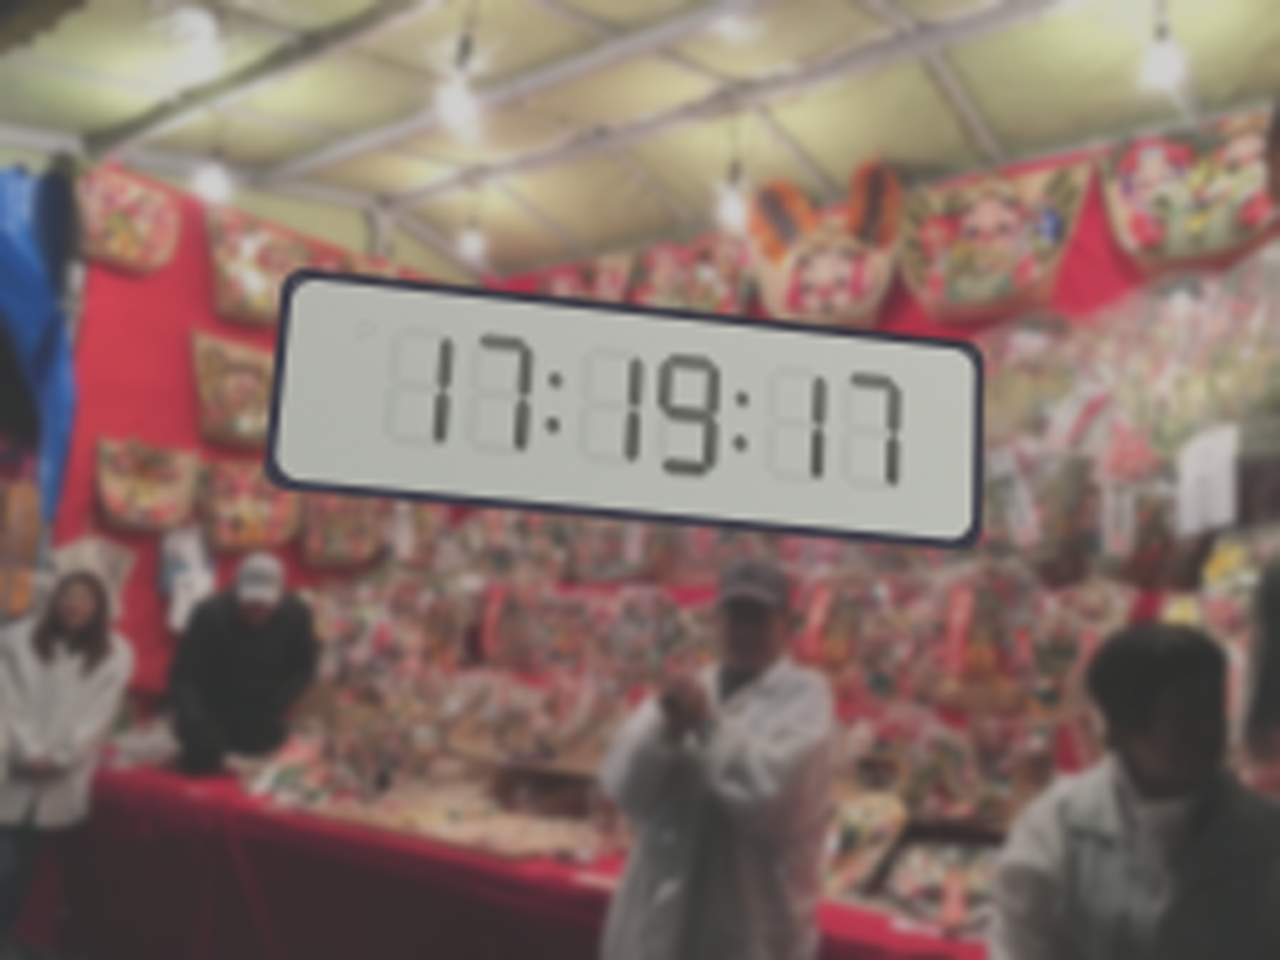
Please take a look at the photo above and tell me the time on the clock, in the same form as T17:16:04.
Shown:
T17:19:17
